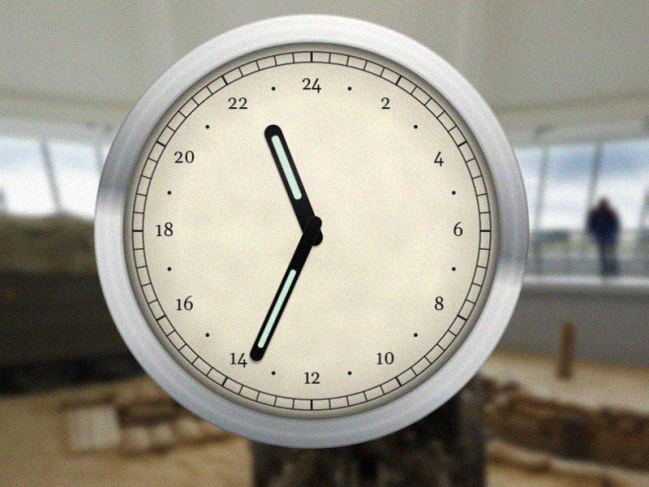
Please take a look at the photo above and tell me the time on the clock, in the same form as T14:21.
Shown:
T22:34
